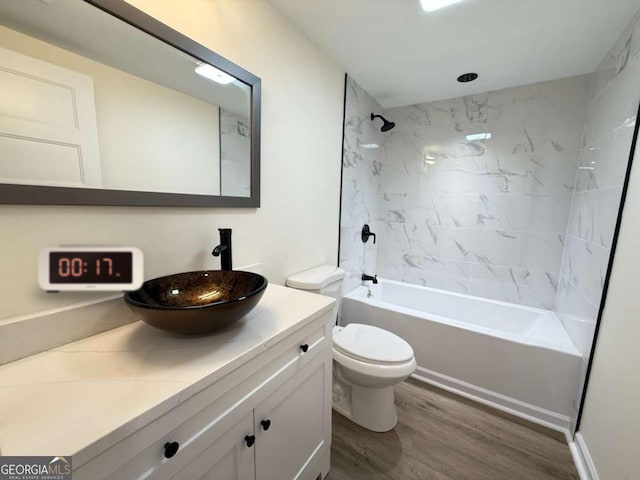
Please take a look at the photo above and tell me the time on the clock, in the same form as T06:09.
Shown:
T00:17
